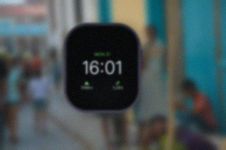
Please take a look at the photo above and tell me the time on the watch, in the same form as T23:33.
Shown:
T16:01
